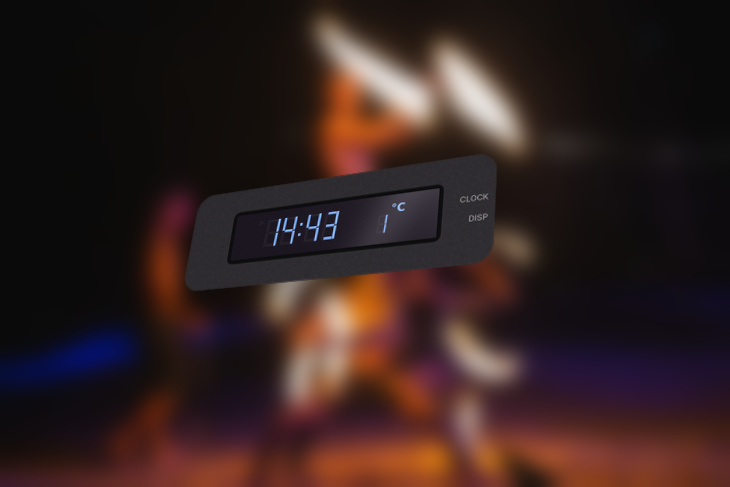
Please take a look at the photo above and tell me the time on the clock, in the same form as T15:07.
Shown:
T14:43
